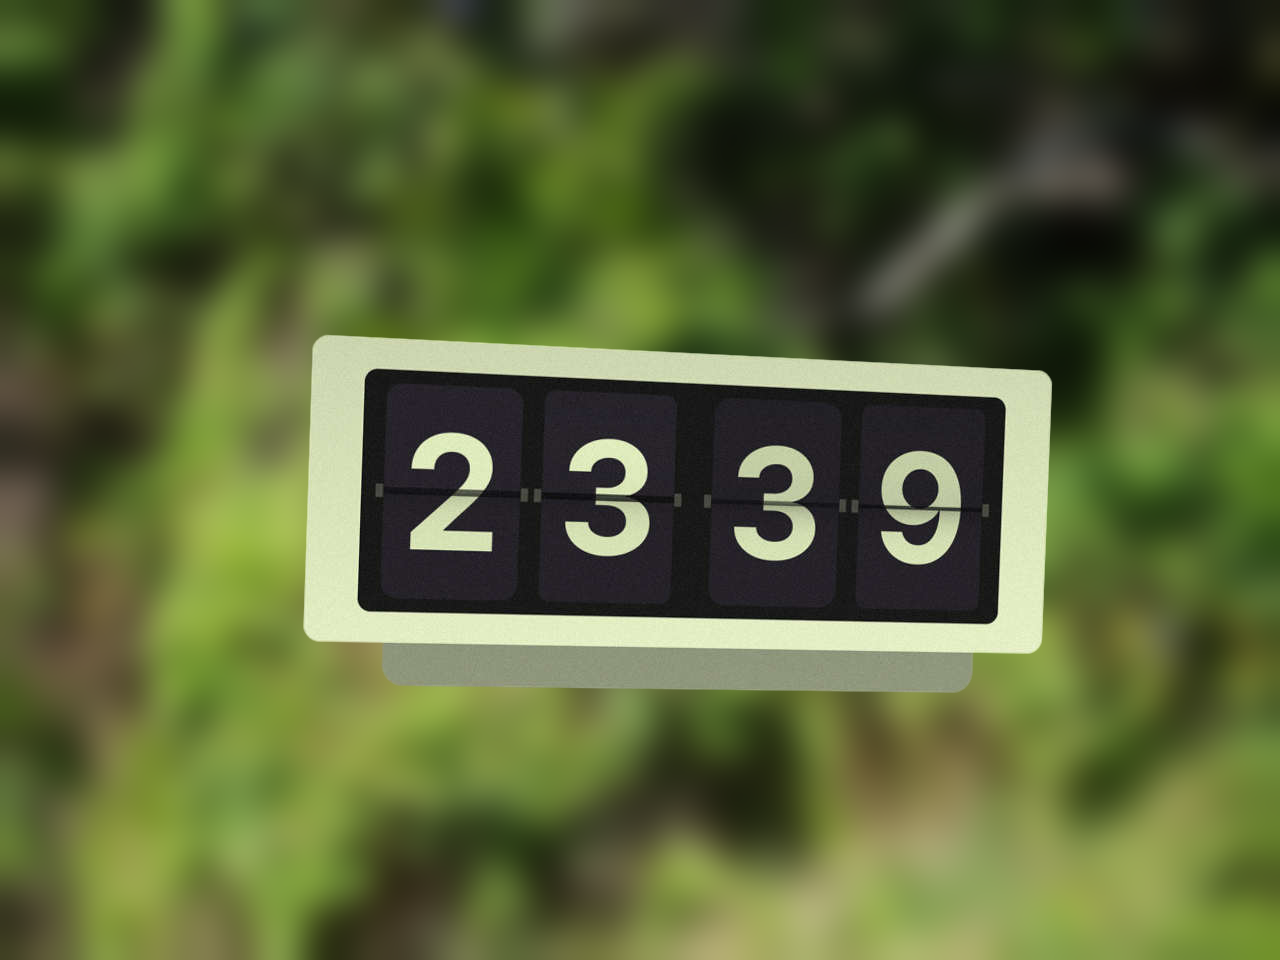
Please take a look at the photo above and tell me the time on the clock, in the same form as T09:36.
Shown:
T23:39
